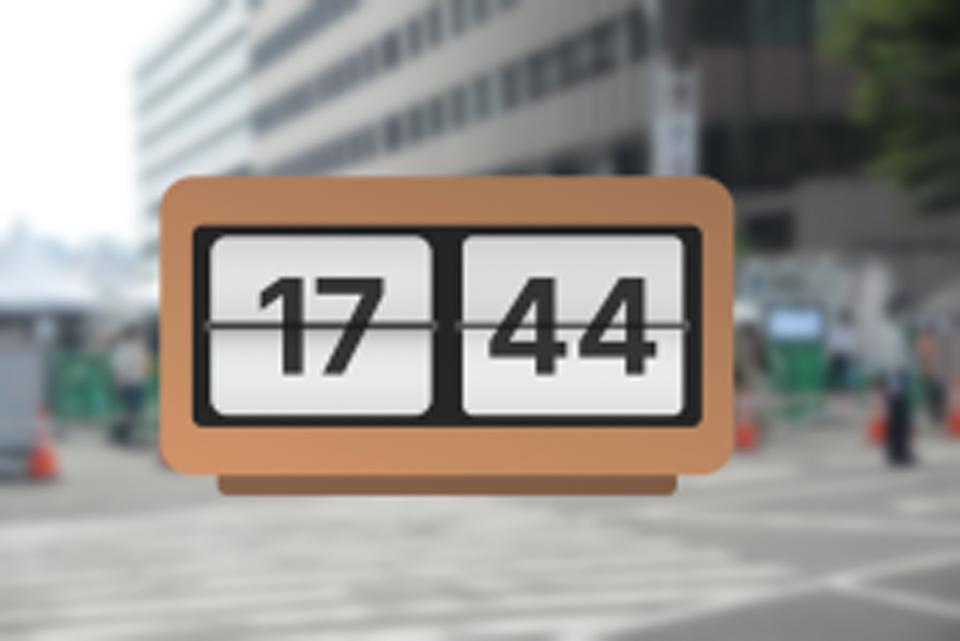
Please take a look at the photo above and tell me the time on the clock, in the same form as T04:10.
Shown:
T17:44
